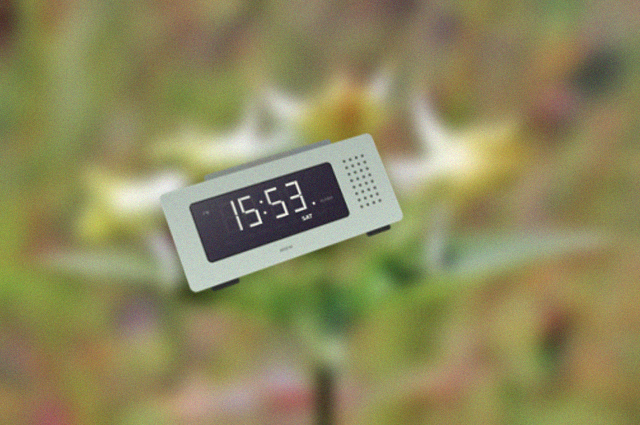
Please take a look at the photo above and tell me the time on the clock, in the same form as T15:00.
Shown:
T15:53
